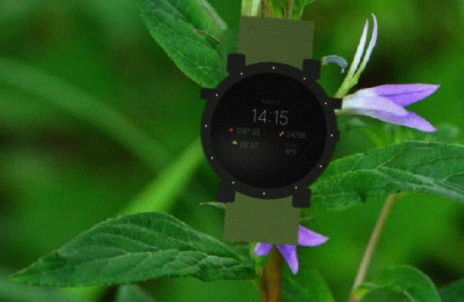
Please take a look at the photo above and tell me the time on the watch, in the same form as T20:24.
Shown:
T14:15
